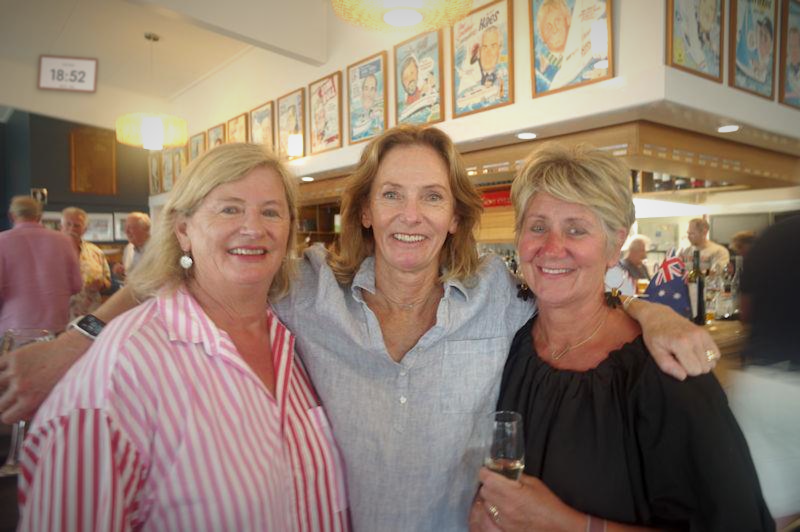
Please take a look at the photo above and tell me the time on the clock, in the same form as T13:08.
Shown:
T18:52
